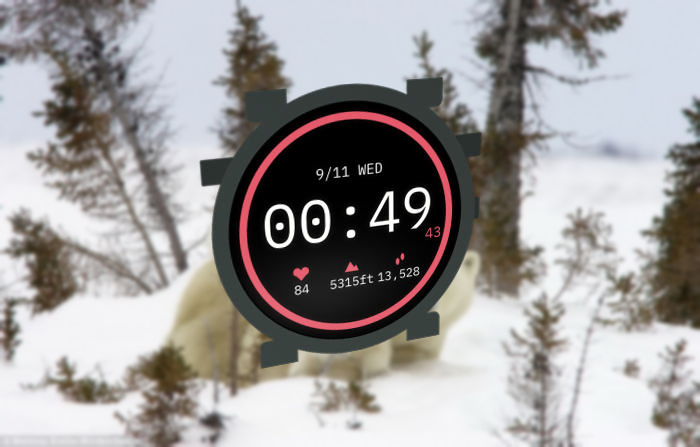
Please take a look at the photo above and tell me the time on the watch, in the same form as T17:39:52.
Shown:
T00:49:43
